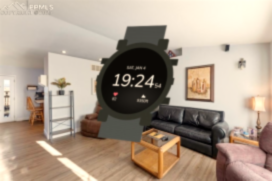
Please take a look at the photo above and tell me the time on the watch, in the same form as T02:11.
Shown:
T19:24
